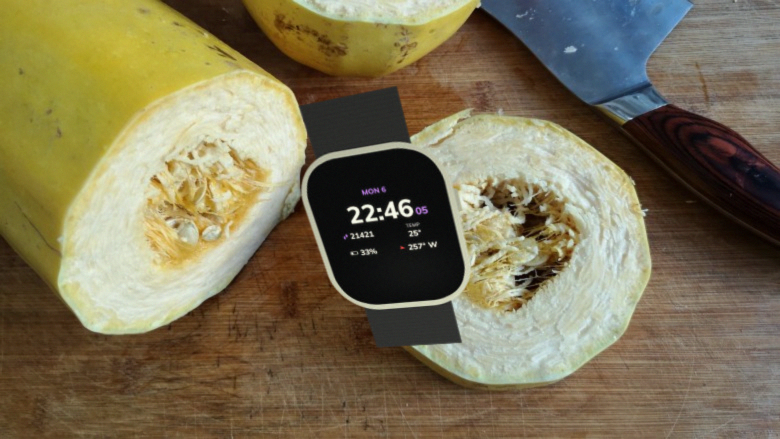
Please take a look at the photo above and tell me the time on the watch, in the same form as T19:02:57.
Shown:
T22:46:05
